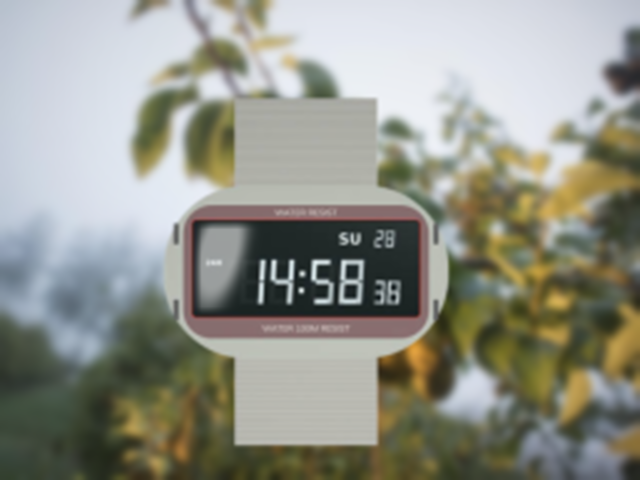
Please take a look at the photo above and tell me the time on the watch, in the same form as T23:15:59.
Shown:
T14:58:38
